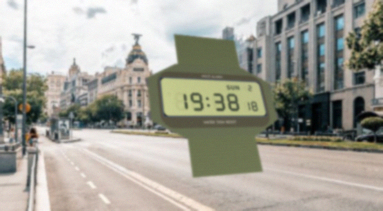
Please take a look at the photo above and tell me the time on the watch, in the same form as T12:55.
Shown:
T19:38
